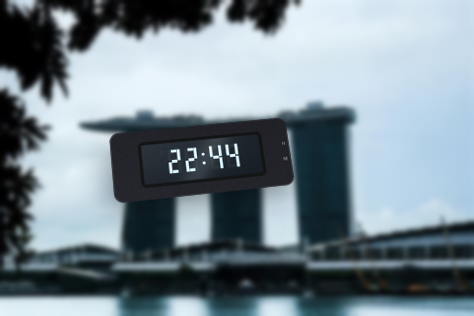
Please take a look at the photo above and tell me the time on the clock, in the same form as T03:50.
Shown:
T22:44
